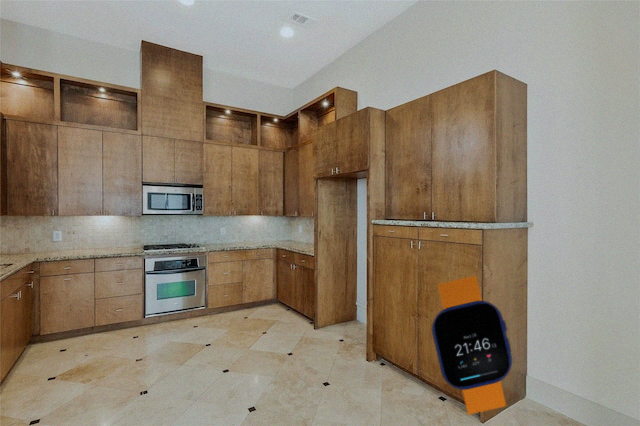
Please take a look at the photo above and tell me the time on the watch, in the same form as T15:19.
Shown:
T21:46
